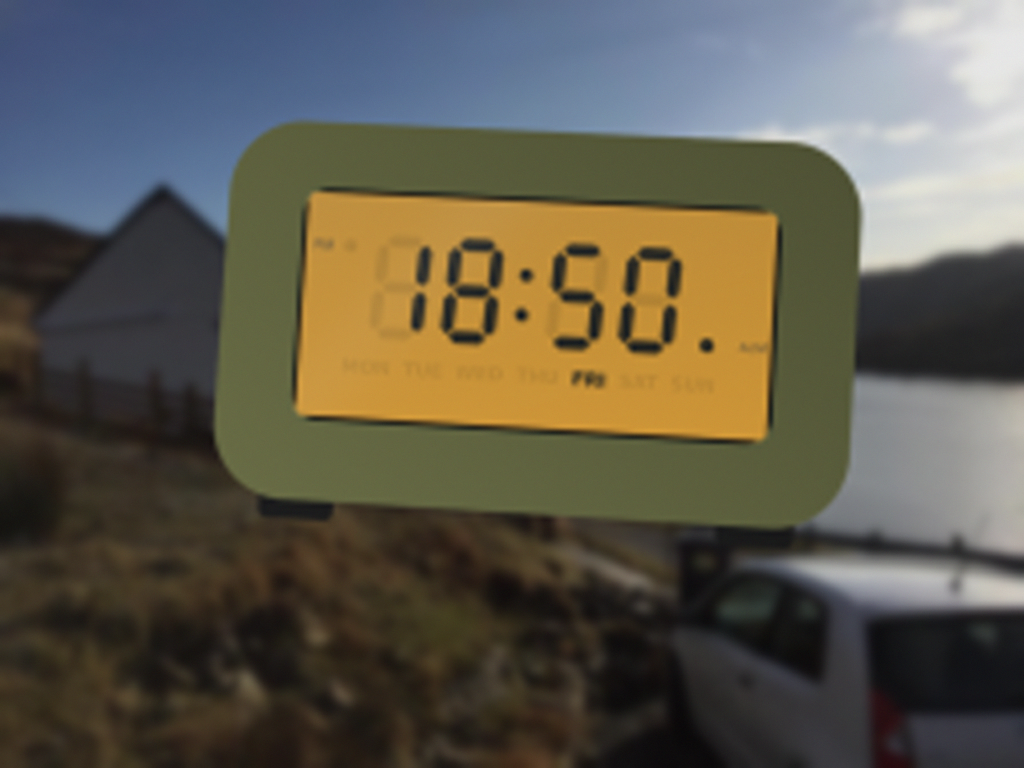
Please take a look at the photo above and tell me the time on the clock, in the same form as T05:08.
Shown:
T18:50
